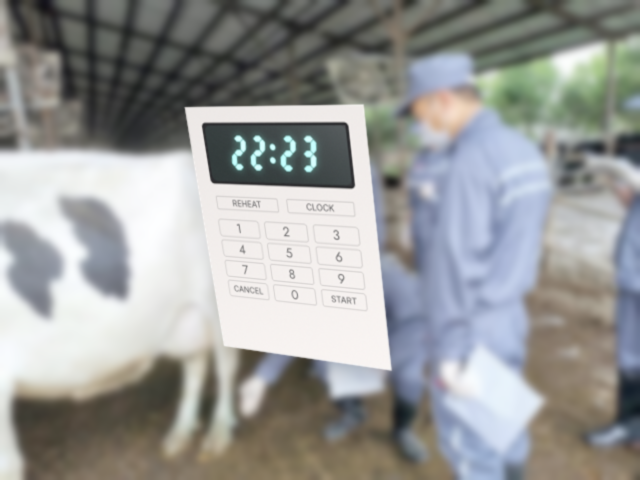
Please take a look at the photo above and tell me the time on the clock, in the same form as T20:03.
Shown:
T22:23
